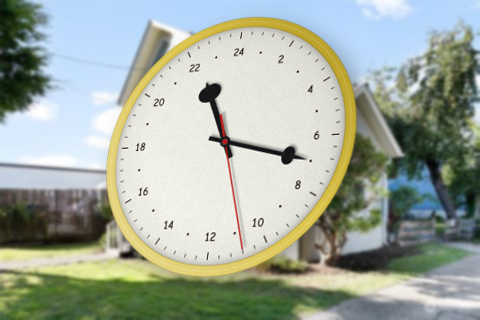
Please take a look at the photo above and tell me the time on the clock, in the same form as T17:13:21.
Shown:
T22:17:27
